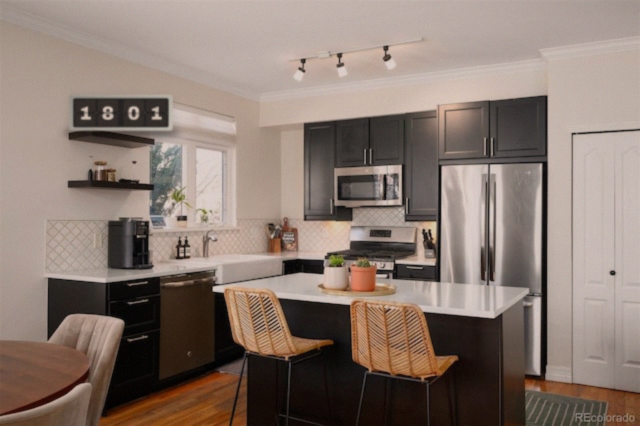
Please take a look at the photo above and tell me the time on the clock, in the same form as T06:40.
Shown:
T18:01
